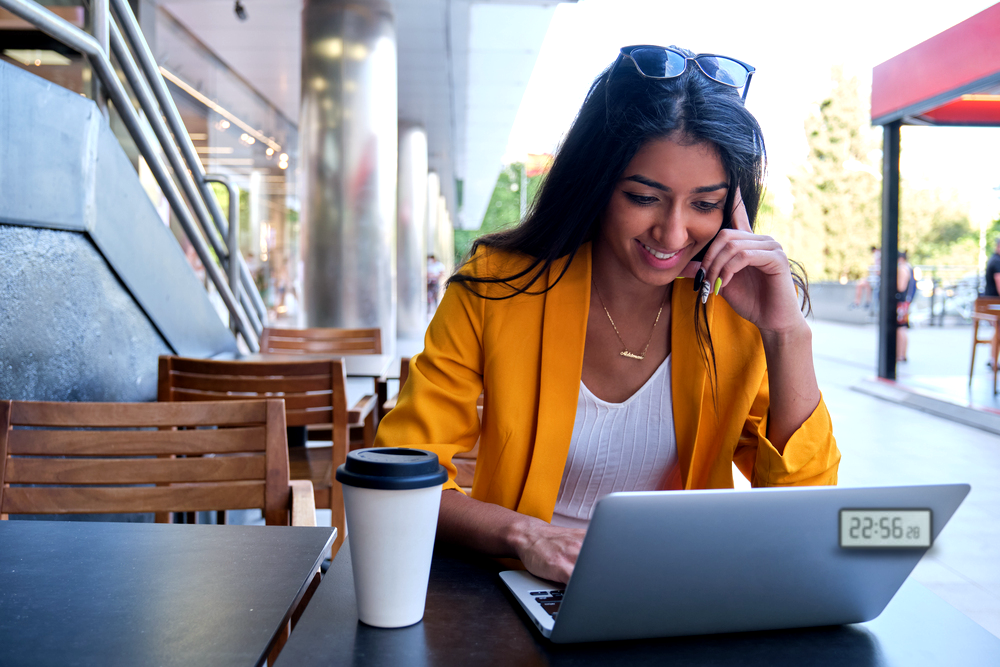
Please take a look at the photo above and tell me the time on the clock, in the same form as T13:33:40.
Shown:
T22:56:28
